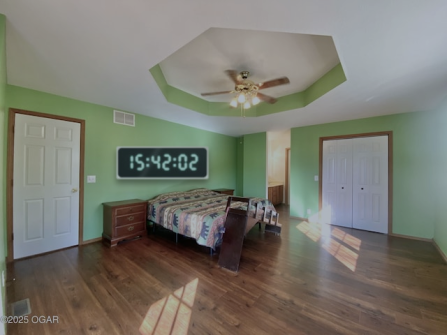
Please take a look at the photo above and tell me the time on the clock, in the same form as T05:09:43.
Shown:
T15:42:02
